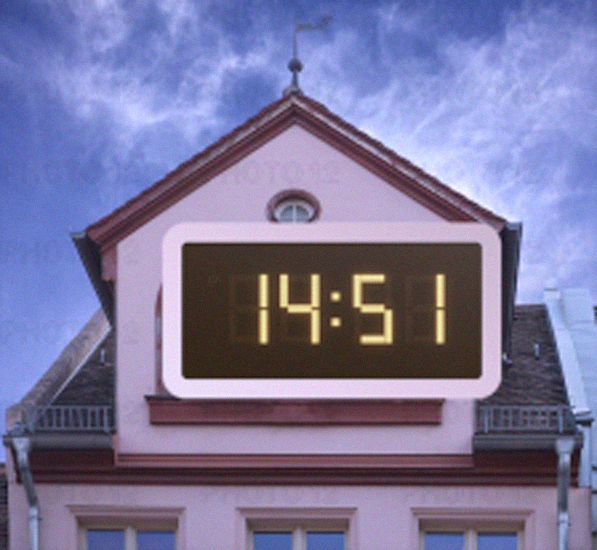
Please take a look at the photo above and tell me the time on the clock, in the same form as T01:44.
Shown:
T14:51
